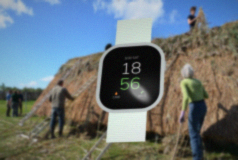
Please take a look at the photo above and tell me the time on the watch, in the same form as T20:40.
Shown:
T18:56
